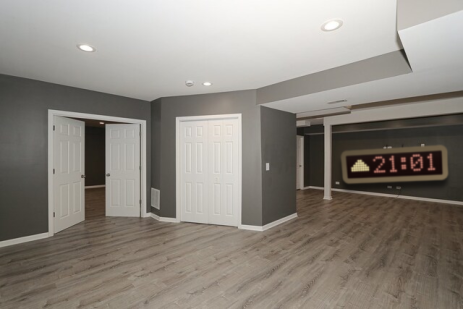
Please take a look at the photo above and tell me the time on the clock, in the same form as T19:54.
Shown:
T21:01
